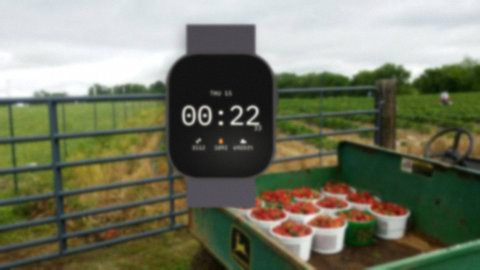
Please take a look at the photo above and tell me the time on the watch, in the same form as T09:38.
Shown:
T00:22
